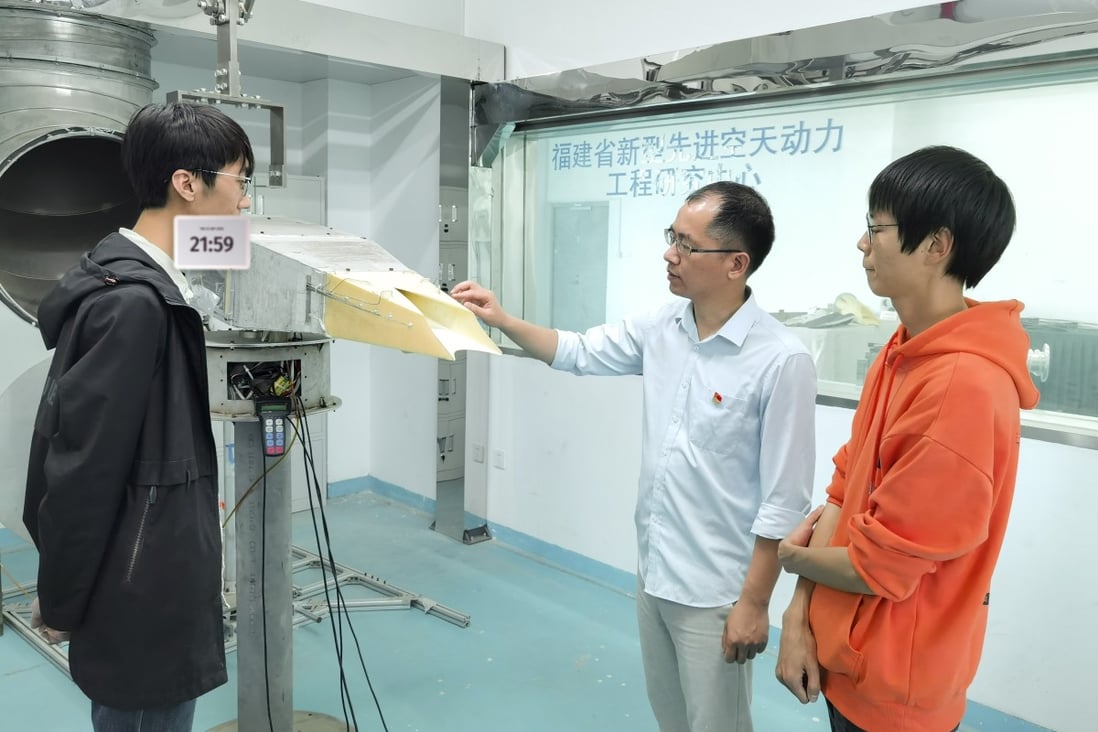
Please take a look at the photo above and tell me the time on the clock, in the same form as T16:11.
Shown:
T21:59
